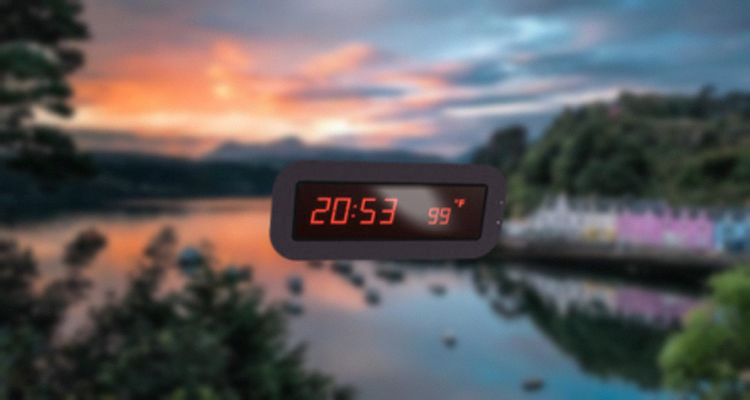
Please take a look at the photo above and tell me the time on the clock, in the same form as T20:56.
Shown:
T20:53
